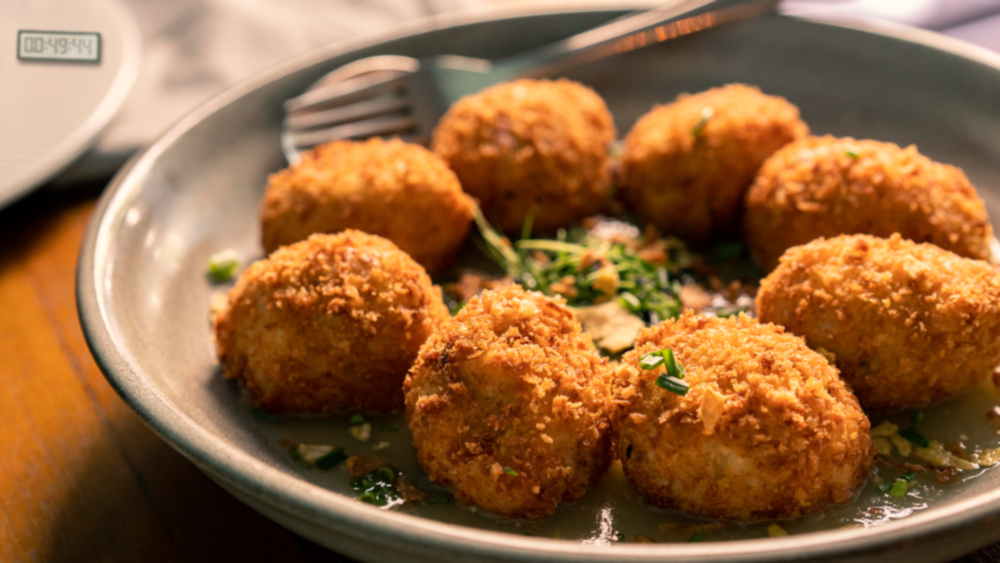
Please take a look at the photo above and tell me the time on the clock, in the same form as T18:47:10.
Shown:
T00:49:44
